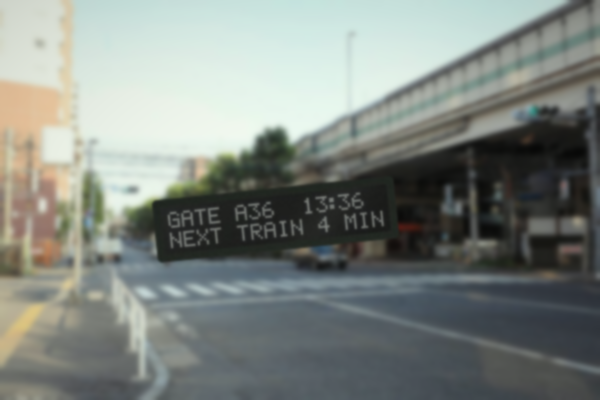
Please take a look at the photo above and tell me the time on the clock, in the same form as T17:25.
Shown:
T13:36
